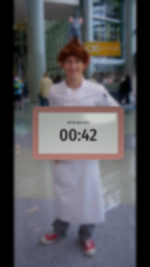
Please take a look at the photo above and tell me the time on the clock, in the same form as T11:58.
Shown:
T00:42
